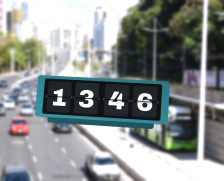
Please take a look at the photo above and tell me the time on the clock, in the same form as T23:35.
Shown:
T13:46
